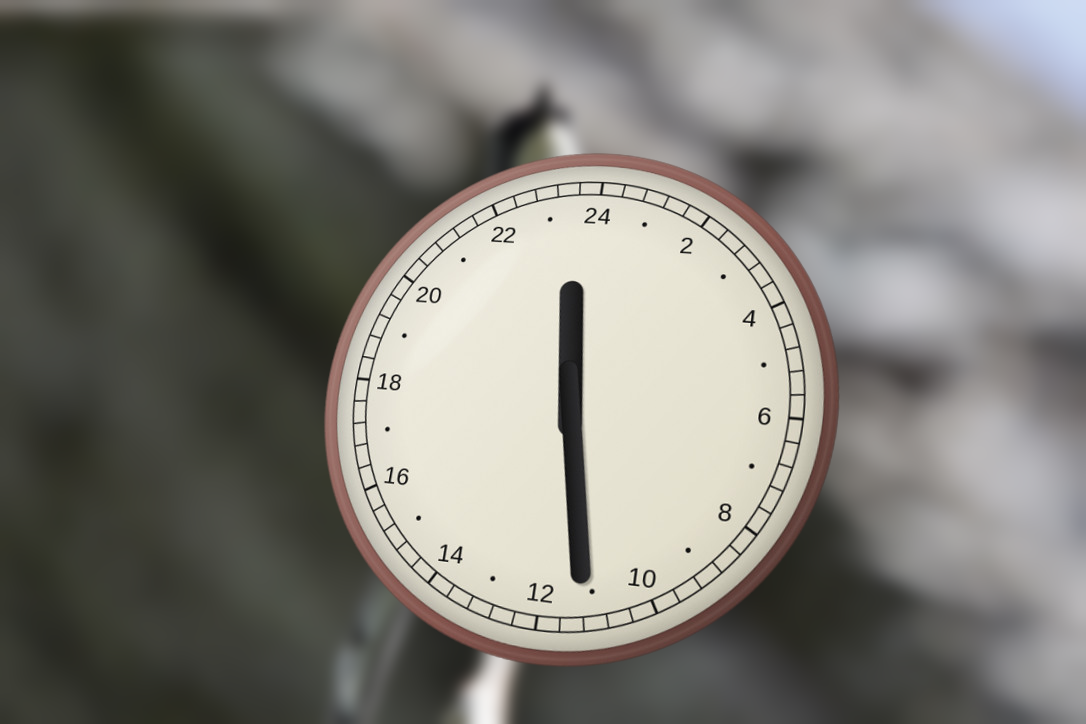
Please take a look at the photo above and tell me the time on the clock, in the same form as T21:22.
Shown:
T23:28
